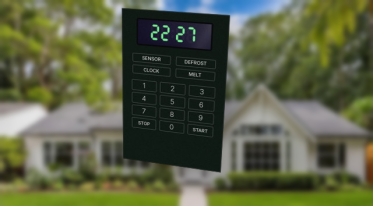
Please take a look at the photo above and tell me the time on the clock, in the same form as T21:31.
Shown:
T22:27
